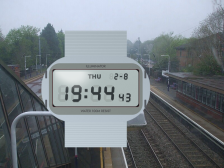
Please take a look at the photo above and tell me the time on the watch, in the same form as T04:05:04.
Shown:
T19:44:43
